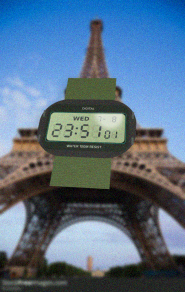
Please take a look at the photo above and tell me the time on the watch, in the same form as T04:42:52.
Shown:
T23:51:01
